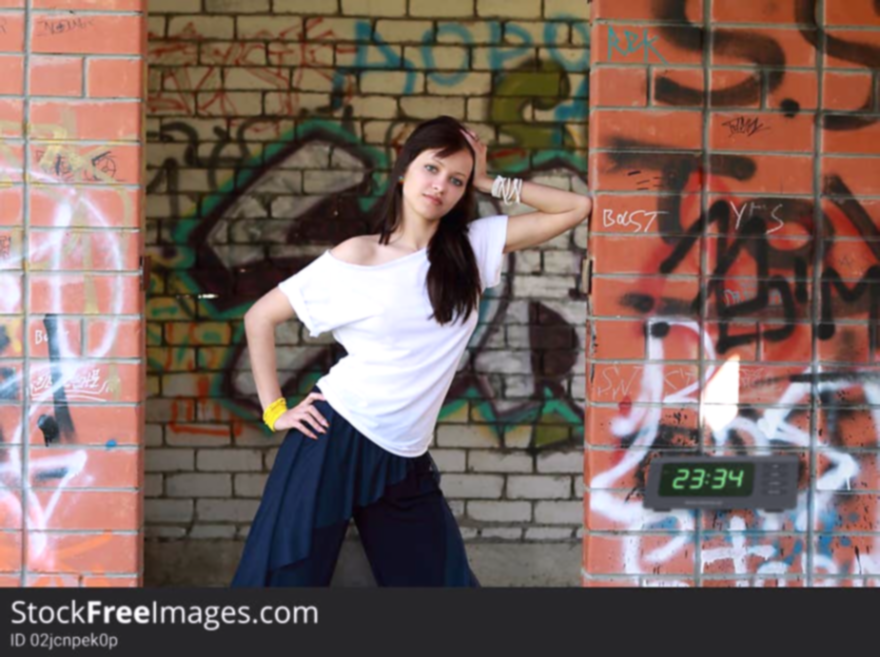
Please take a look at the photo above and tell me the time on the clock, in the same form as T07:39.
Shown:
T23:34
